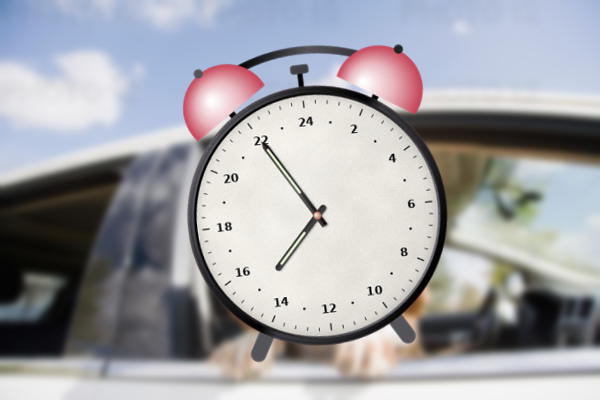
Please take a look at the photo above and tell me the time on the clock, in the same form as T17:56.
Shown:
T14:55
